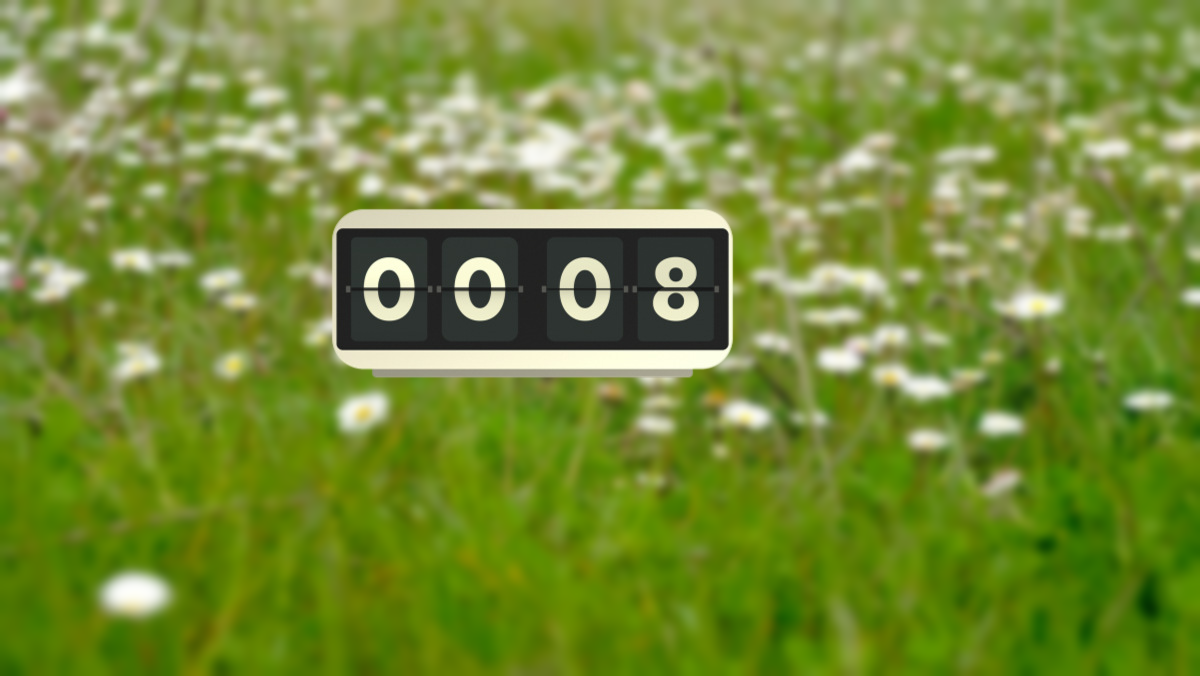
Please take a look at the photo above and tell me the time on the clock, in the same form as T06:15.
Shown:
T00:08
